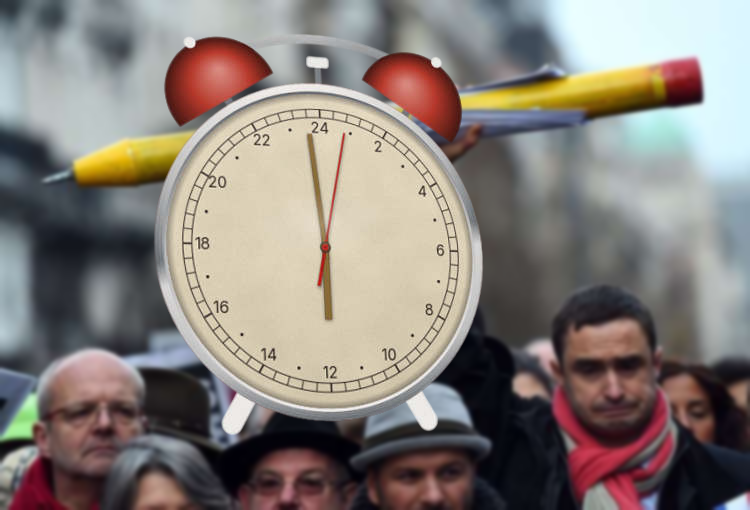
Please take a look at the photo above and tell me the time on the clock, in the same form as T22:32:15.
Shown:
T11:59:02
